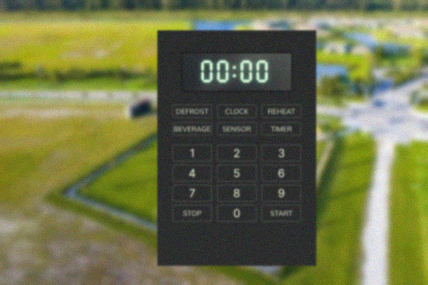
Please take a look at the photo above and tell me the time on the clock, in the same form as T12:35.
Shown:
T00:00
